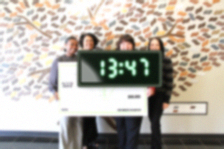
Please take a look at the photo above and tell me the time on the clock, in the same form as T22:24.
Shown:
T13:47
